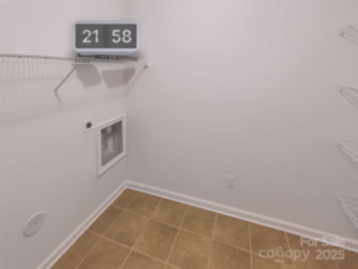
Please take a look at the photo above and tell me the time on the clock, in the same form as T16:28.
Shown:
T21:58
